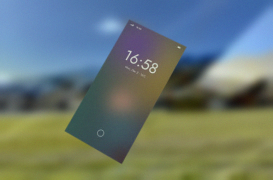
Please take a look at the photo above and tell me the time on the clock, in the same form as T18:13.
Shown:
T16:58
